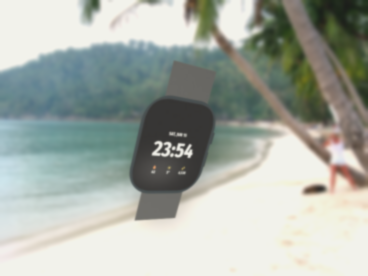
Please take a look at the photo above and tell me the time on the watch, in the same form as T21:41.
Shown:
T23:54
